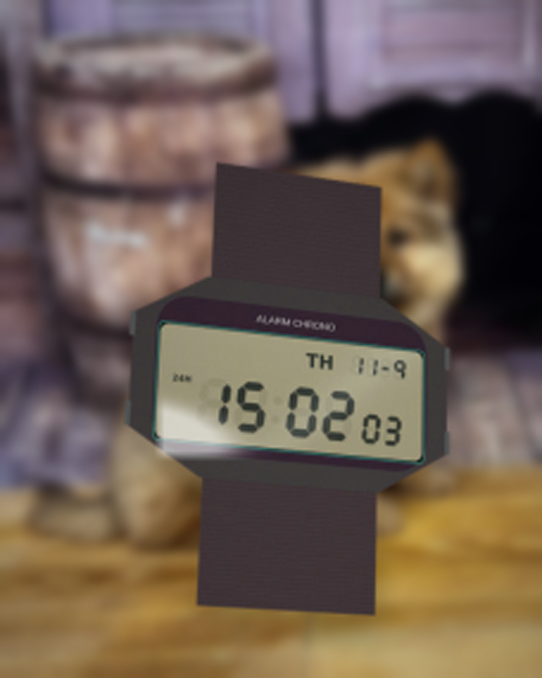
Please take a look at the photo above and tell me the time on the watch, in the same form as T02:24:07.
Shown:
T15:02:03
